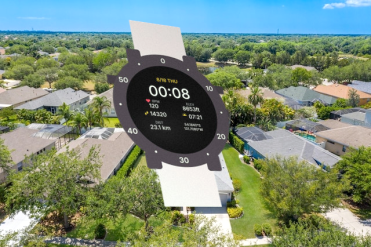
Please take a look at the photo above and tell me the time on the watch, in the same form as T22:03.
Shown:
T00:08
